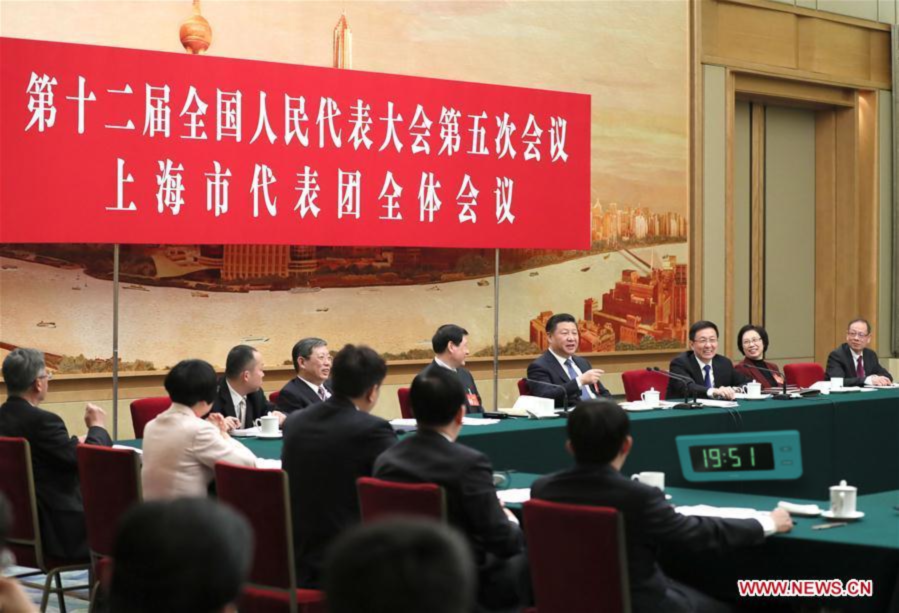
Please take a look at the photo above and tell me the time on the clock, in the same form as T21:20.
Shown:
T19:51
